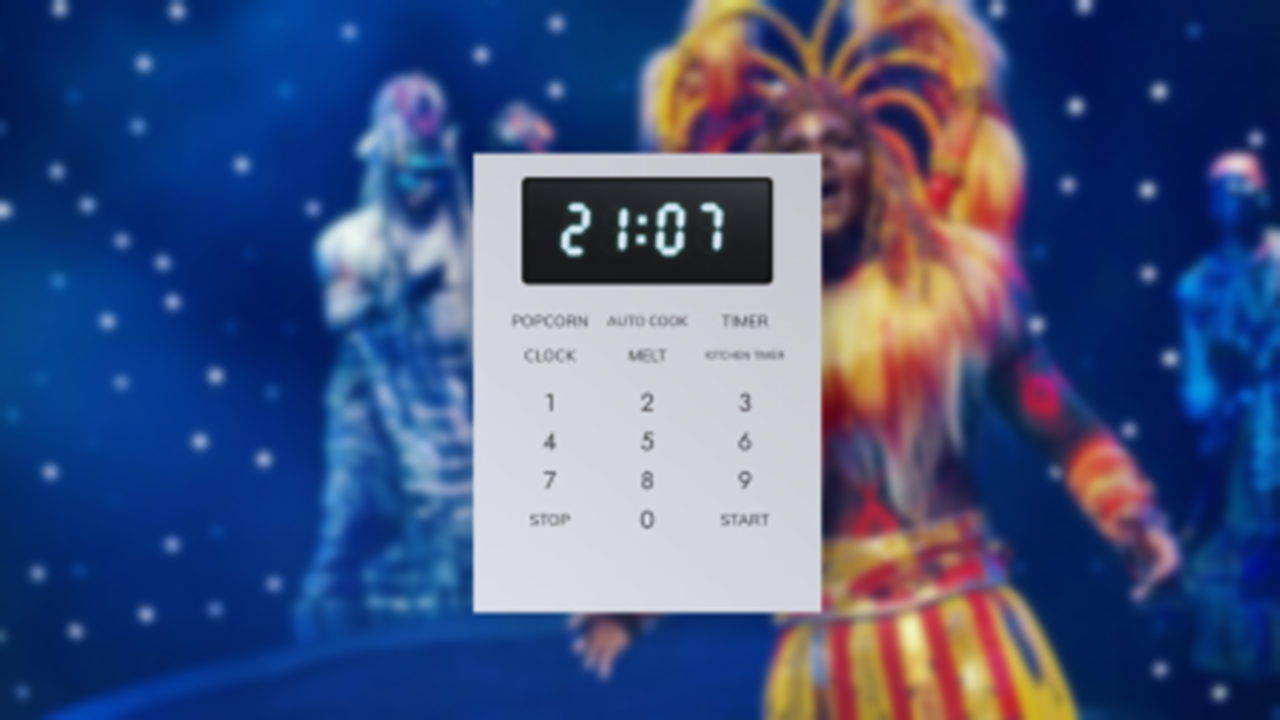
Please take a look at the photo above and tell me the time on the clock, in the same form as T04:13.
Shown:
T21:07
